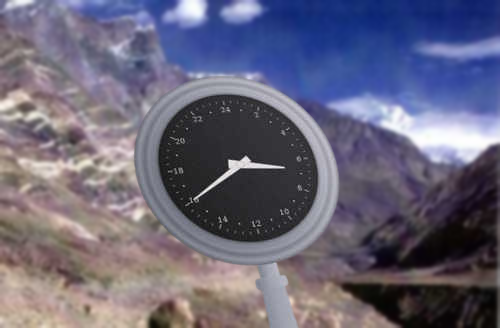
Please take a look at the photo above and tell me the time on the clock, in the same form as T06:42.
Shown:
T06:40
